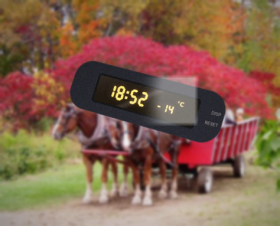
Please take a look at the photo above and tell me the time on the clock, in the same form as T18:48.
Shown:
T18:52
